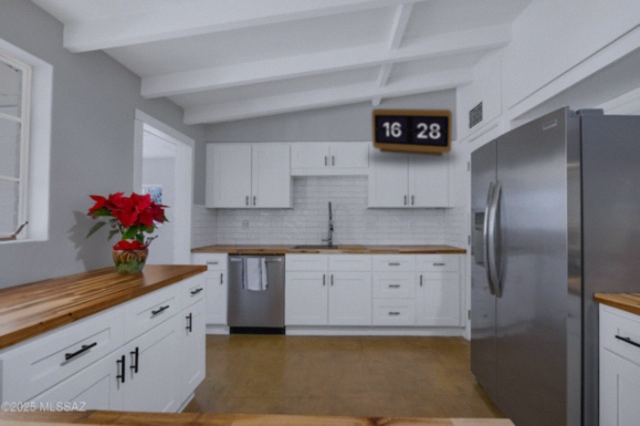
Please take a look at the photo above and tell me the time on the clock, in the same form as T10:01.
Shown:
T16:28
